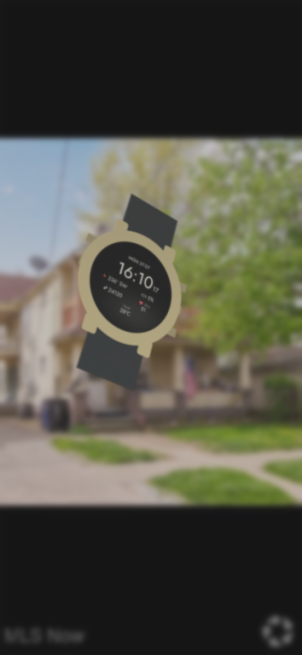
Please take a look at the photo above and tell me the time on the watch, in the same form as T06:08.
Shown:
T16:10
